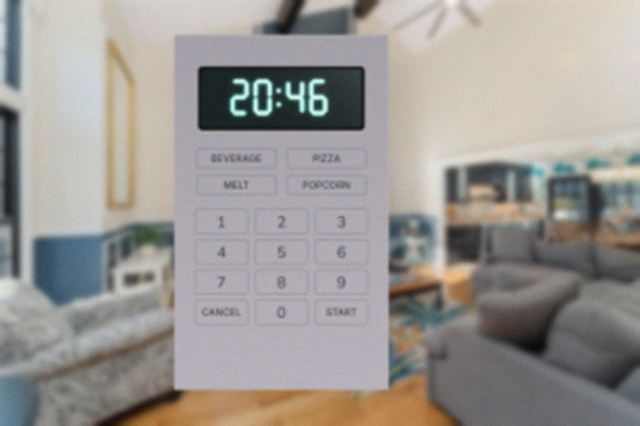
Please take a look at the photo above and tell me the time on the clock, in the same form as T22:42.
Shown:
T20:46
